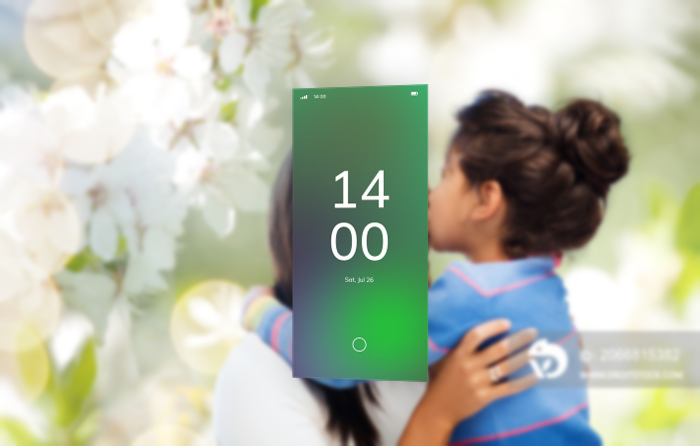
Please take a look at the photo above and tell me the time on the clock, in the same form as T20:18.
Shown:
T14:00
